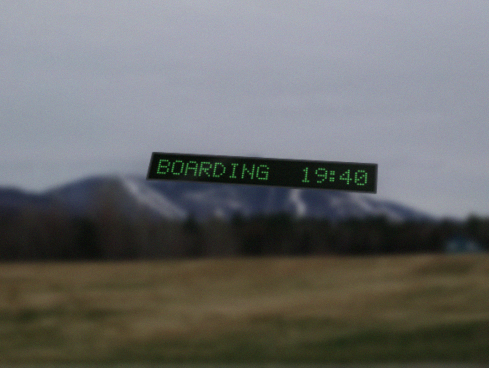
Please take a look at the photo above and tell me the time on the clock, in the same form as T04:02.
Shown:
T19:40
